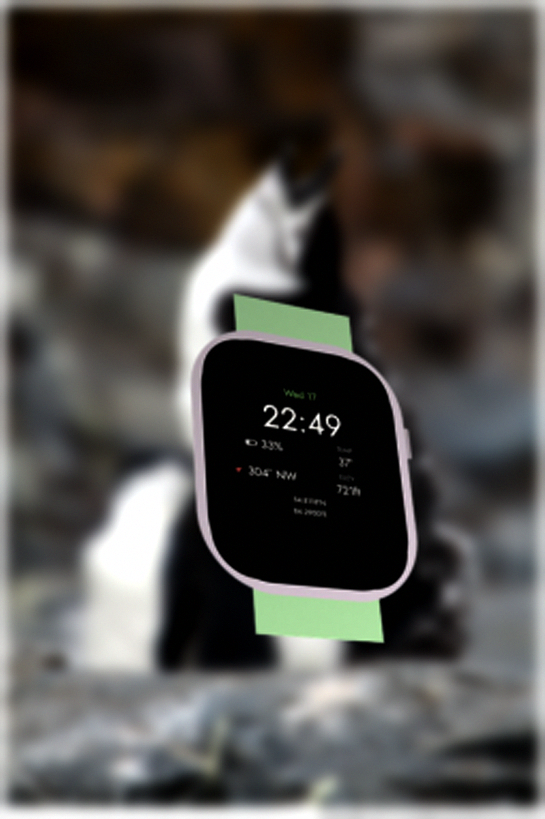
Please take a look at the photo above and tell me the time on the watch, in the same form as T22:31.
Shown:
T22:49
